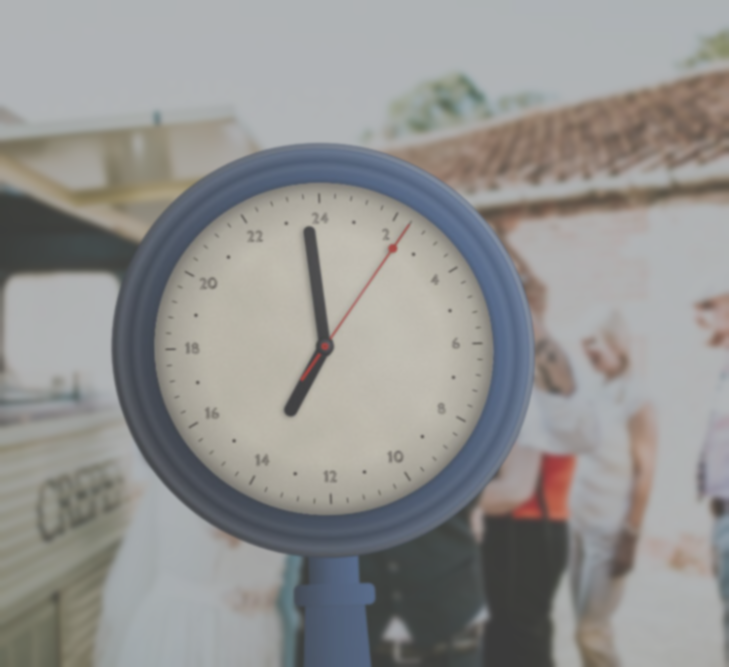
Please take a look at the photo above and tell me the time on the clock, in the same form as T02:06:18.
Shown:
T13:59:06
